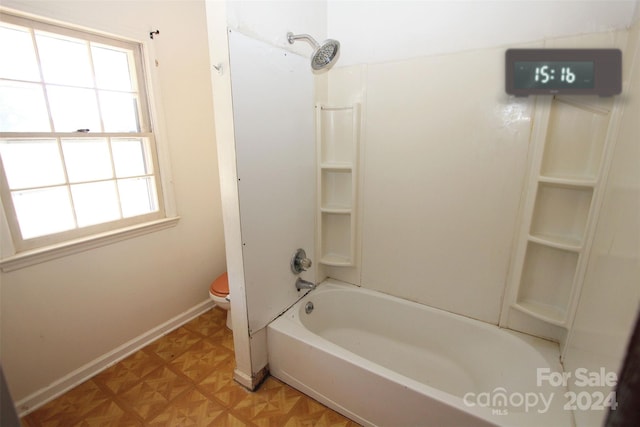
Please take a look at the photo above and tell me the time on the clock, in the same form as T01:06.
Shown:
T15:16
